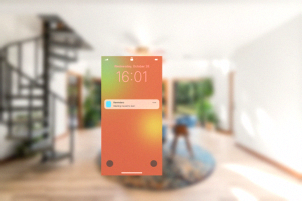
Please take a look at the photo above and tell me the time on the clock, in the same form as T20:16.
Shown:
T16:01
